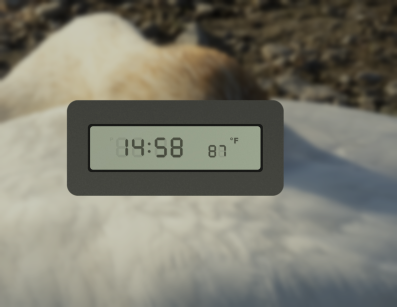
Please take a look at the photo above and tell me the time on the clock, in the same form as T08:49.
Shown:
T14:58
